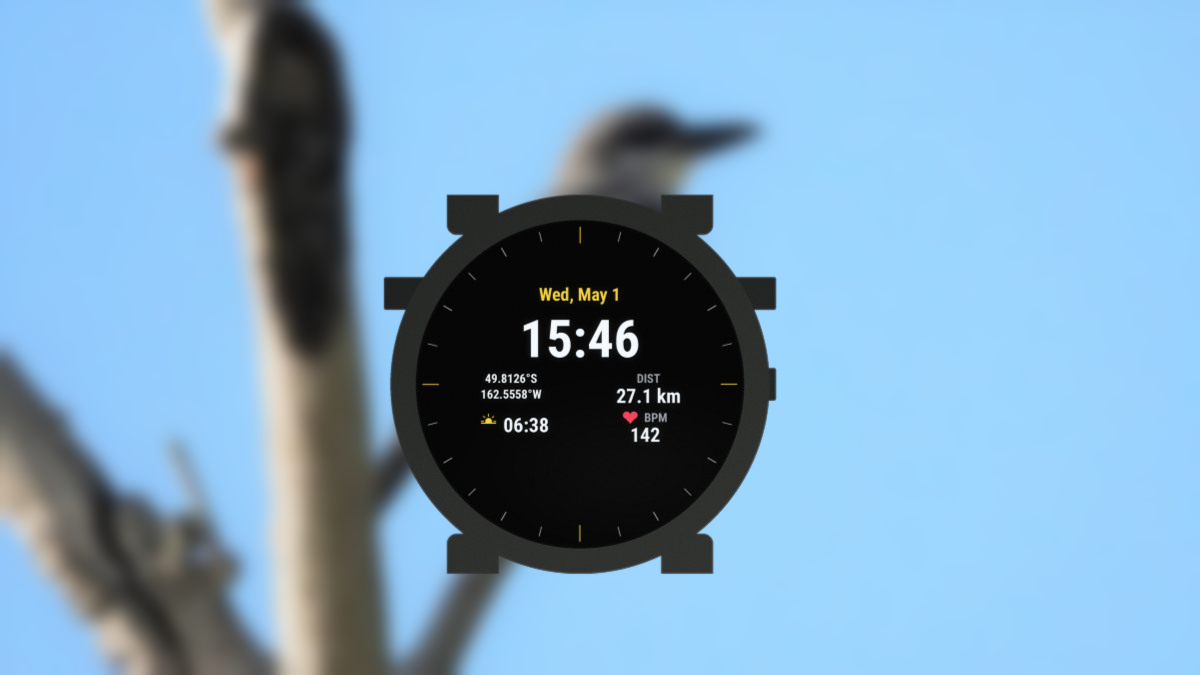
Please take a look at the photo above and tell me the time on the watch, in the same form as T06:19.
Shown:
T15:46
